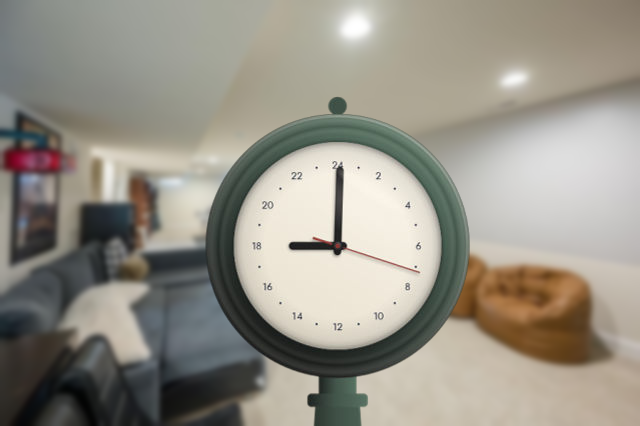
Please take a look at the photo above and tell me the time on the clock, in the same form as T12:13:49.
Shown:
T18:00:18
